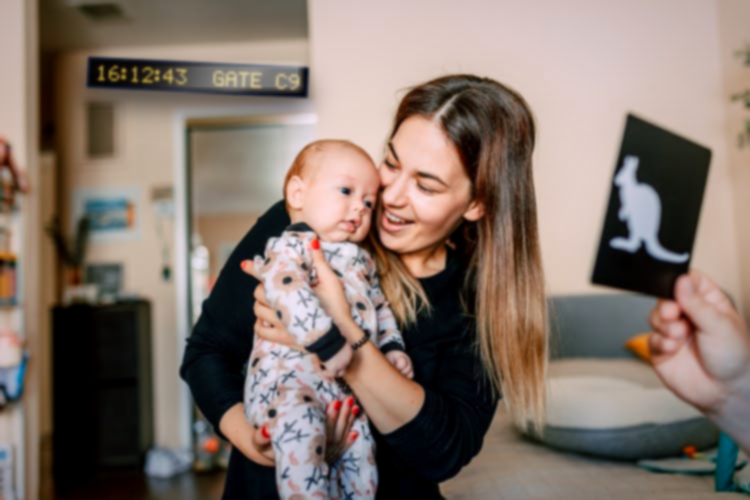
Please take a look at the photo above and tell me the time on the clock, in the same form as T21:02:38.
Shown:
T16:12:43
